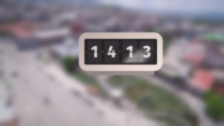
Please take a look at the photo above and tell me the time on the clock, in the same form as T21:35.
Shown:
T14:13
